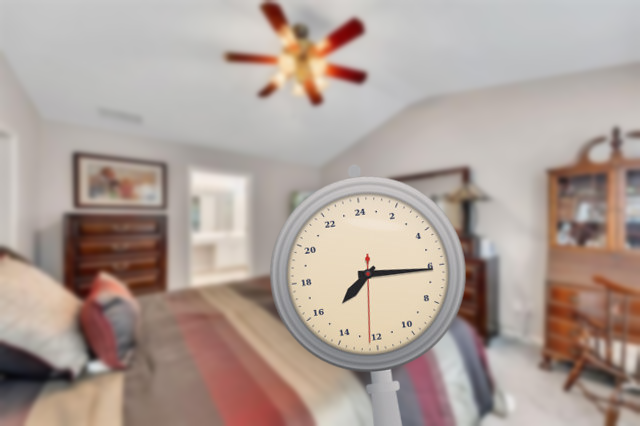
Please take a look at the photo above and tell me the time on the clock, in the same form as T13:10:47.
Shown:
T15:15:31
